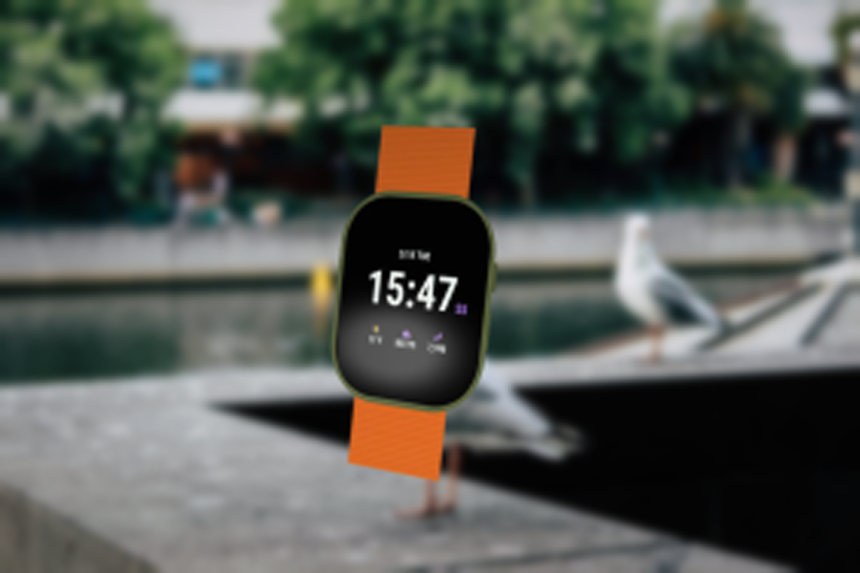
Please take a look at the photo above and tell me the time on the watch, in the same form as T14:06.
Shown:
T15:47
